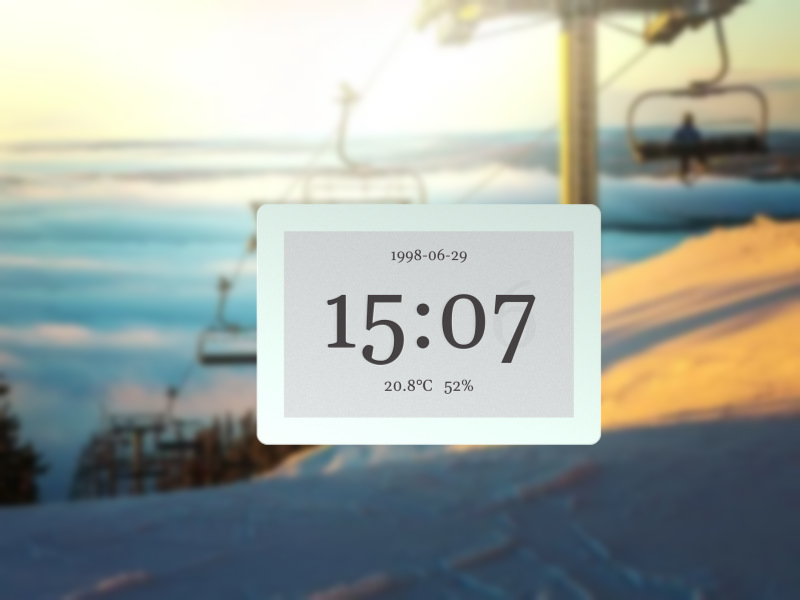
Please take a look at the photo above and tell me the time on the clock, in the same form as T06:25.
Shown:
T15:07
